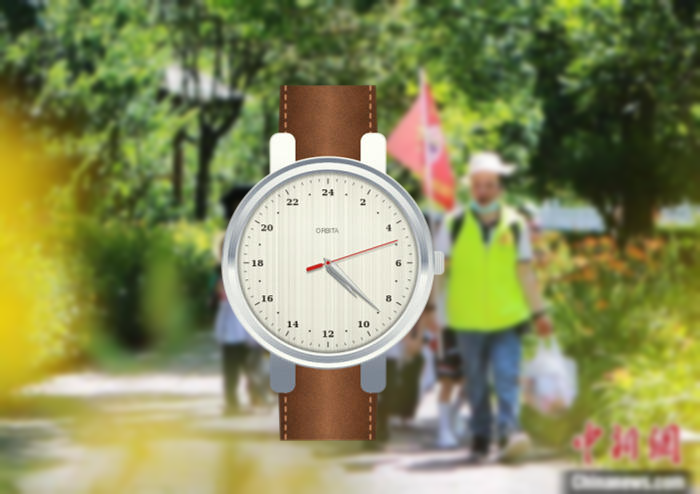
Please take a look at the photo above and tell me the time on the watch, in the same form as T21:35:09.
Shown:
T09:22:12
